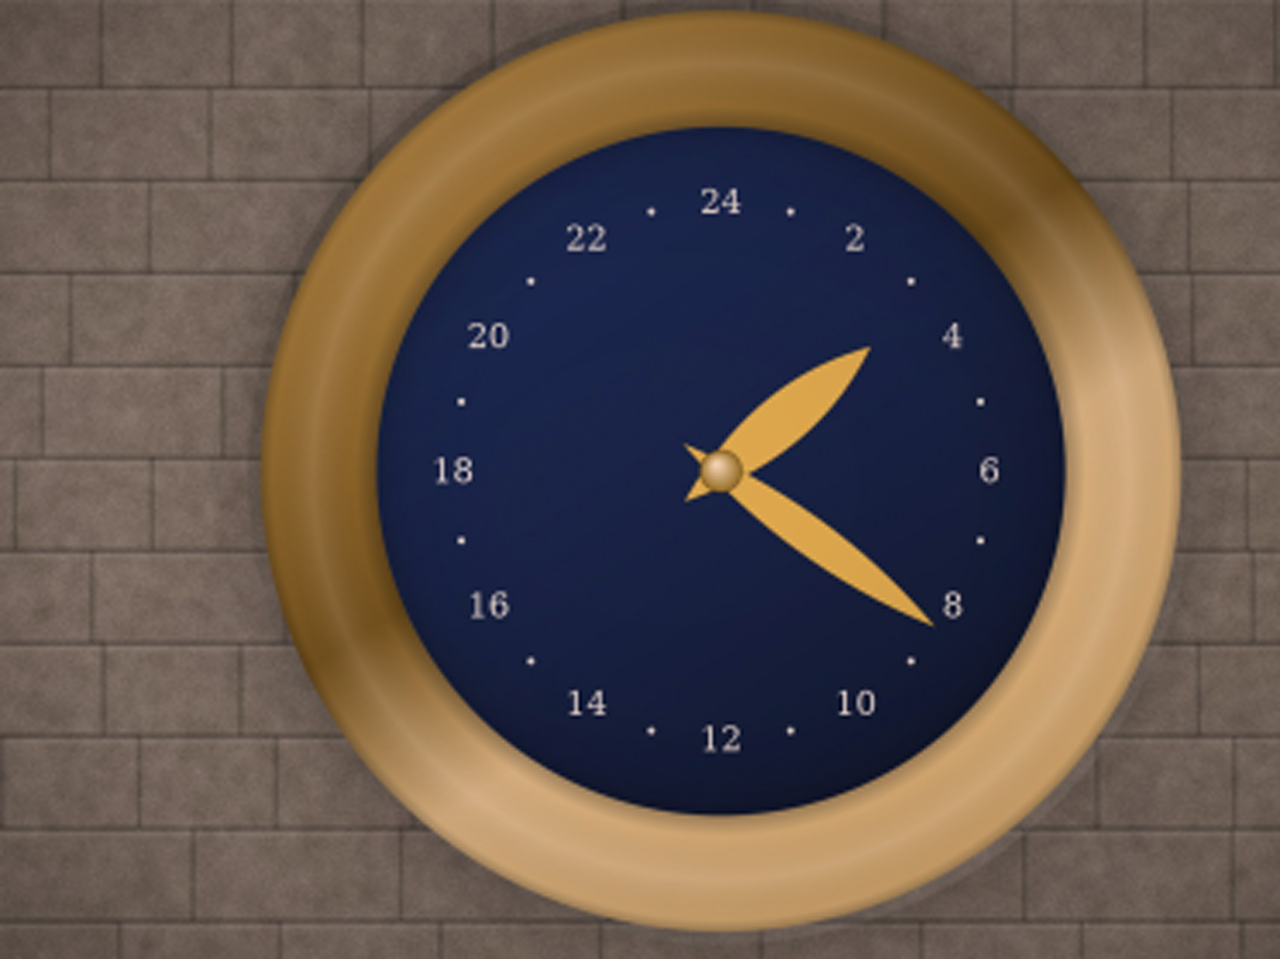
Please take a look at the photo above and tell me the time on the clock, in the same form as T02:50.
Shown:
T03:21
